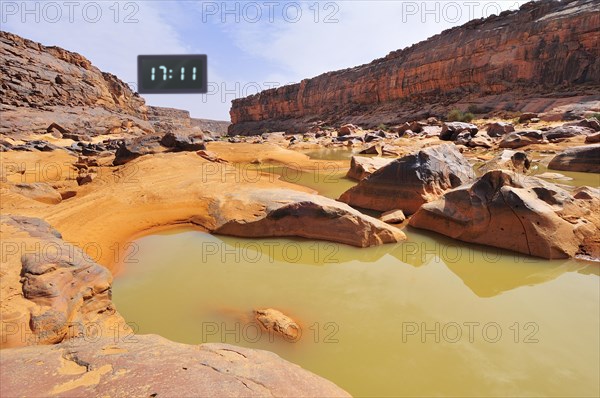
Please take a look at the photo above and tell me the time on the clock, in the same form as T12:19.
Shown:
T17:11
